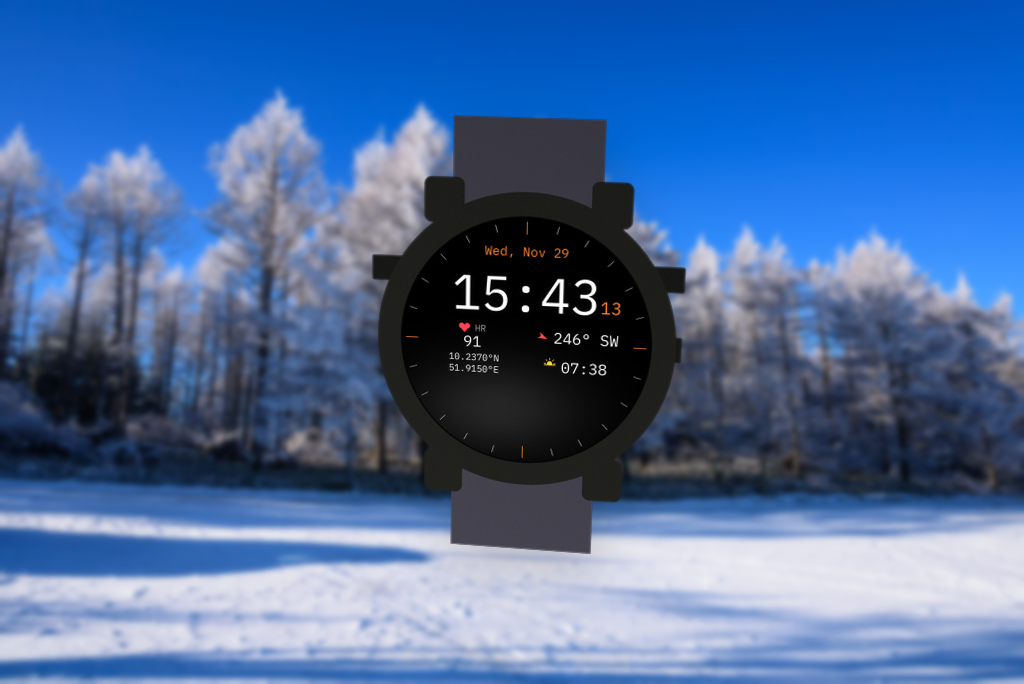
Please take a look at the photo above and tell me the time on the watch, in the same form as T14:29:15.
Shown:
T15:43:13
